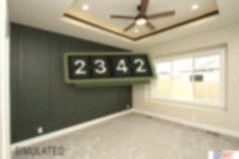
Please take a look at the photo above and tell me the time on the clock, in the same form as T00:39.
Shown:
T23:42
